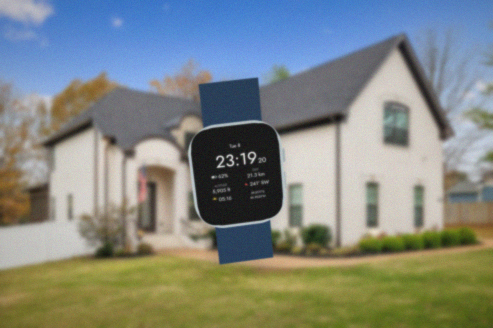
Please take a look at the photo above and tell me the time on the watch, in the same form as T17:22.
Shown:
T23:19
